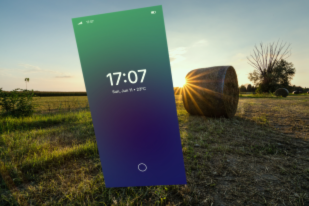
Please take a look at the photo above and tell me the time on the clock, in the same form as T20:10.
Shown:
T17:07
